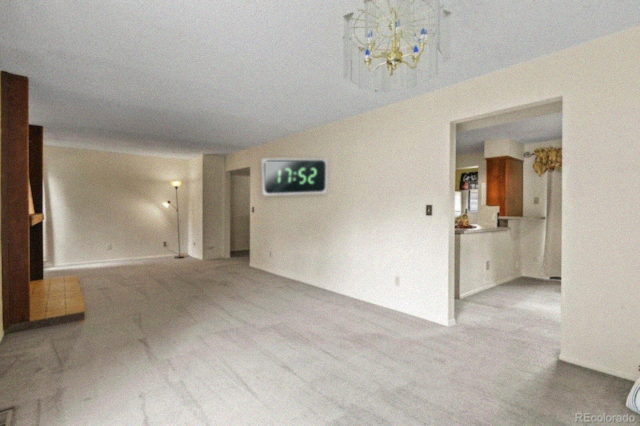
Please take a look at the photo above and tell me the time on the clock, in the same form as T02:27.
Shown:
T17:52
